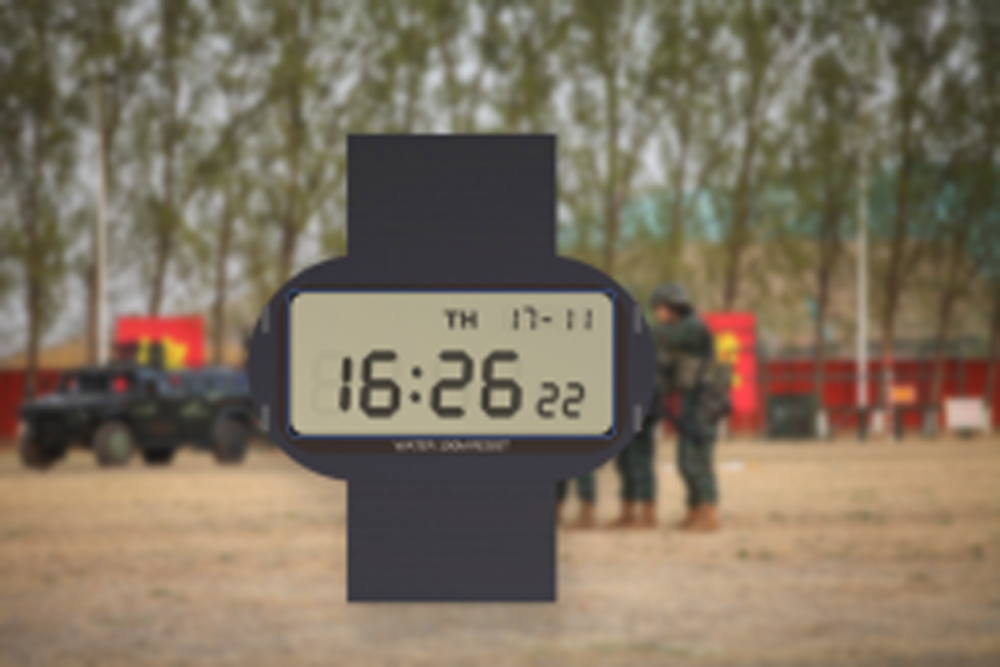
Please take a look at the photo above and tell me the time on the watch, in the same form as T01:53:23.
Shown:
T16:26:22
